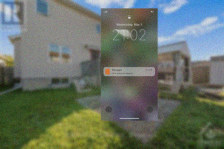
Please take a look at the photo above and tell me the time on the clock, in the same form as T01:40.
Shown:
T21:02
